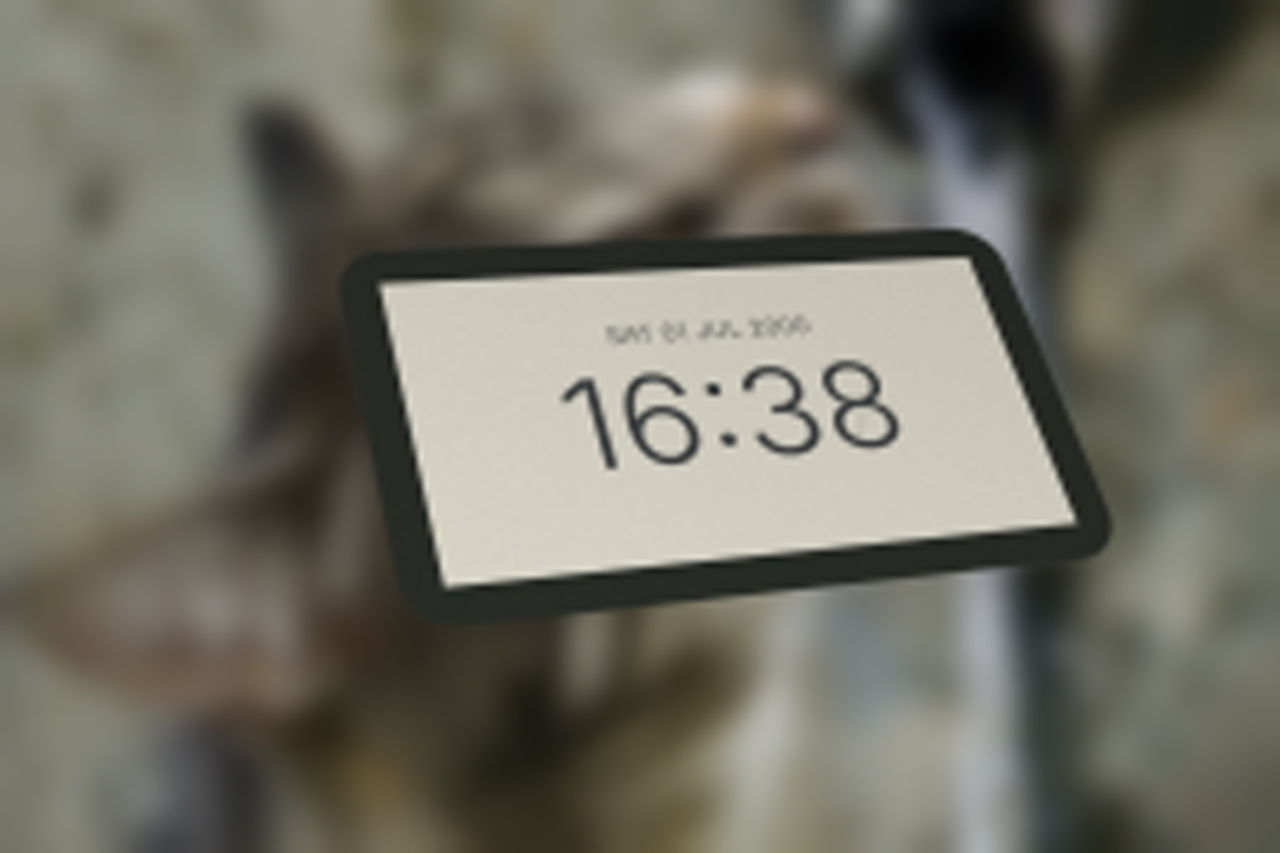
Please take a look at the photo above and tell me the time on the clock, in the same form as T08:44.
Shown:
T16:38
